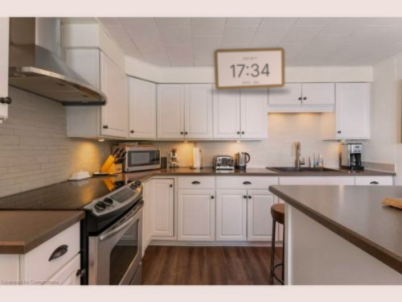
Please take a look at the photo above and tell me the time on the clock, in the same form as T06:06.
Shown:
T17:34
